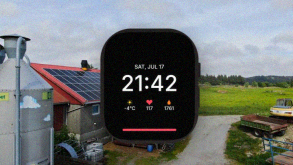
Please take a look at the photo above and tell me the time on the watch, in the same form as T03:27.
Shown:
T21:42
